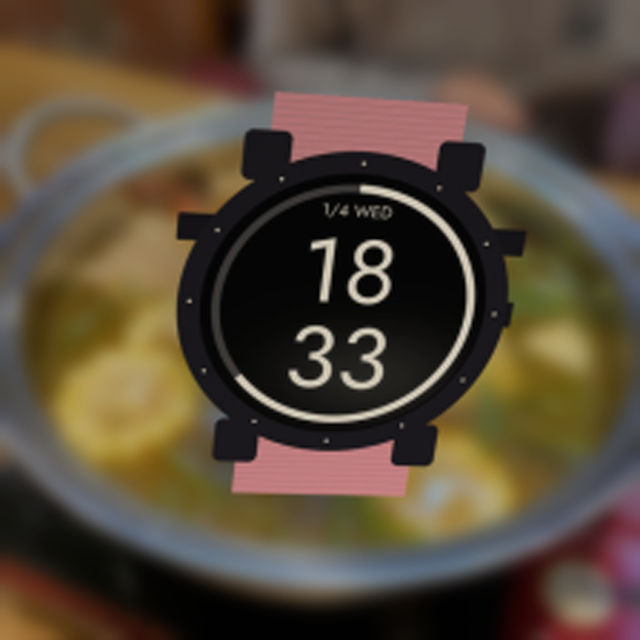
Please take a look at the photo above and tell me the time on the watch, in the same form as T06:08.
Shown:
T18:33
